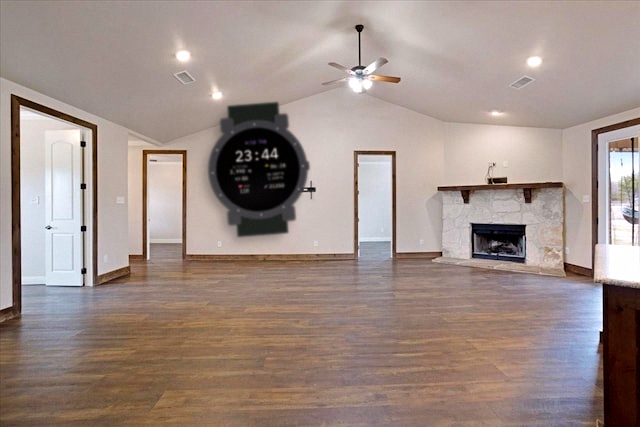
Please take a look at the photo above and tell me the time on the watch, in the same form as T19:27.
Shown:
T23:44
